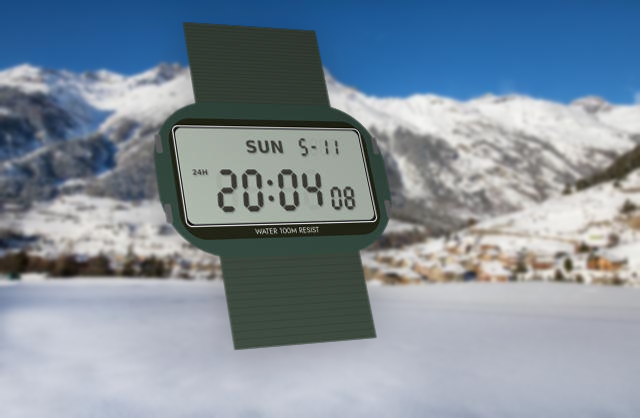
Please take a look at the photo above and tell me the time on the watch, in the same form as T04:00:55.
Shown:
T20:04:08
